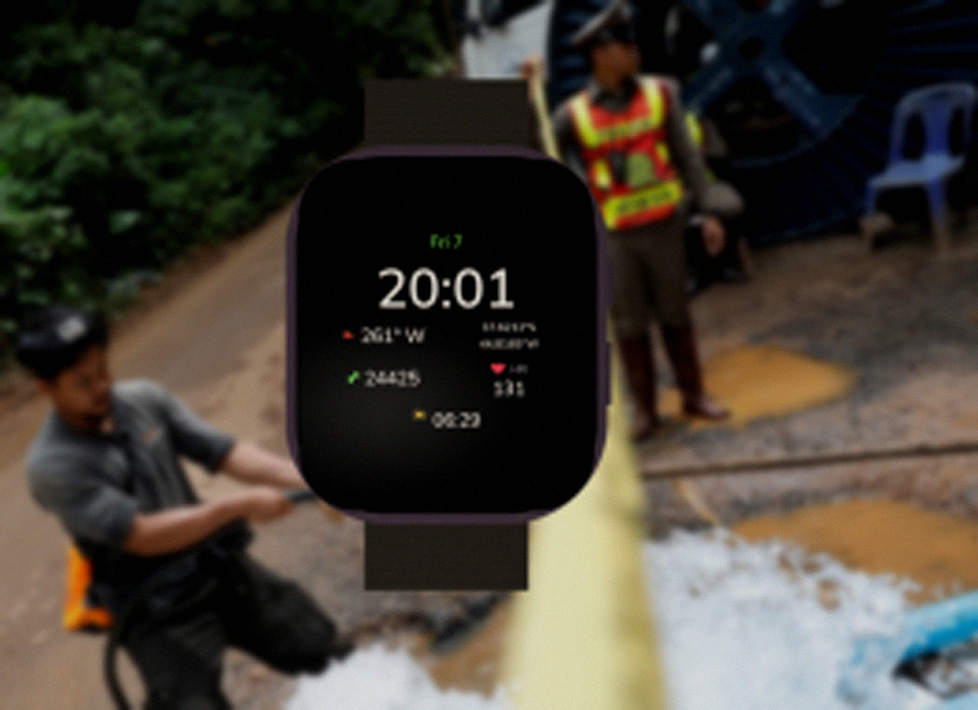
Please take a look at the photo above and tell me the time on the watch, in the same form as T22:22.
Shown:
T20:01
